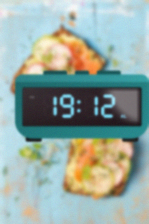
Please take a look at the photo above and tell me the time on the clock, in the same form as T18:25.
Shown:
T19:12
